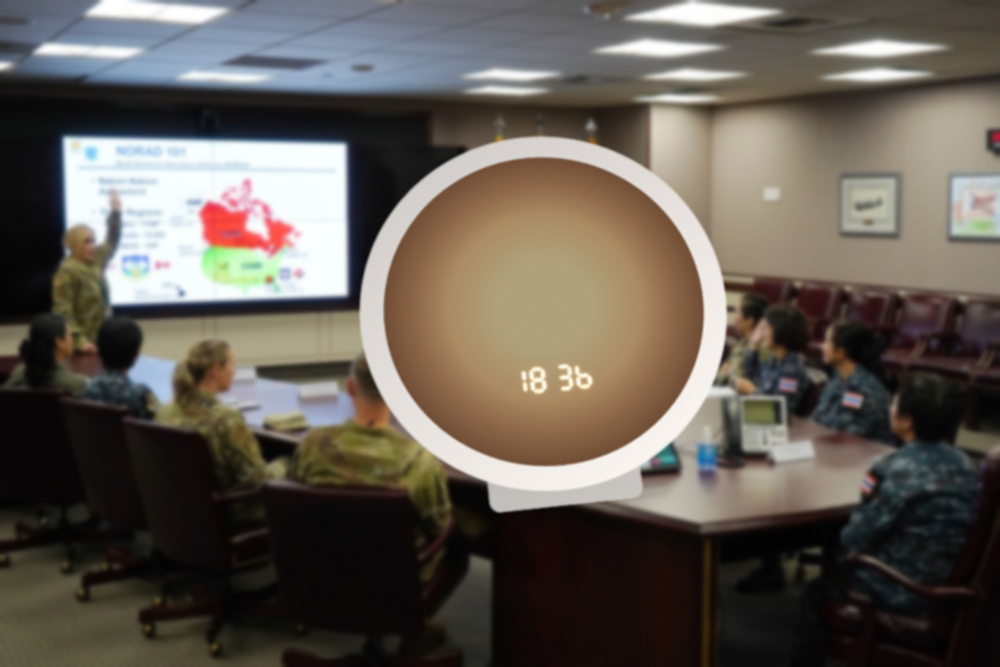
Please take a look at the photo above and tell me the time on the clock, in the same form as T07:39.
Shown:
T18:36
